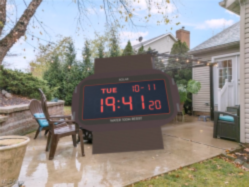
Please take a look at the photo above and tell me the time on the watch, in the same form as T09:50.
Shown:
T19:41
